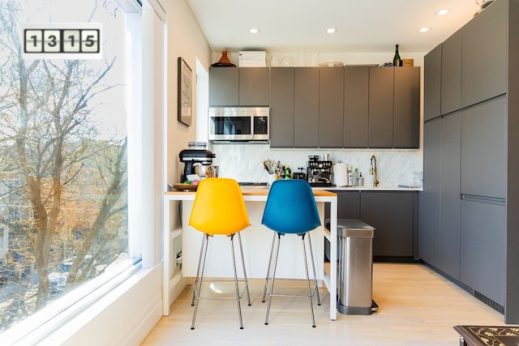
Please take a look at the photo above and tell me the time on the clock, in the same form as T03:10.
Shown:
T13:15
